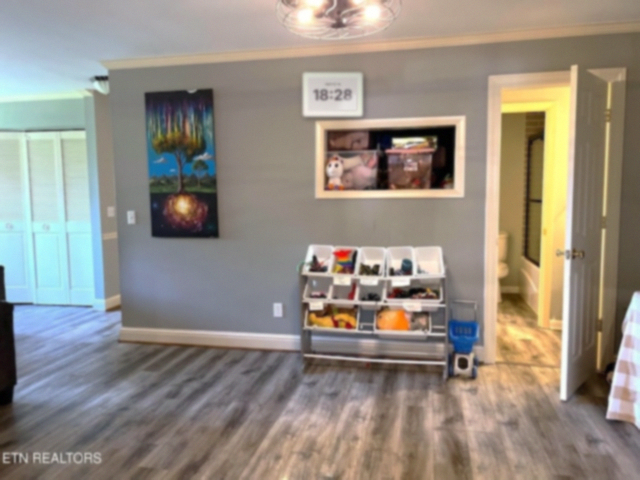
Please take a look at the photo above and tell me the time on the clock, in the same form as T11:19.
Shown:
T18:28
